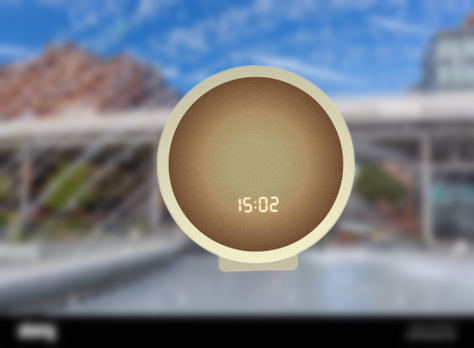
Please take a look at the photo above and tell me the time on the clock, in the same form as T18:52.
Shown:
T15:02
